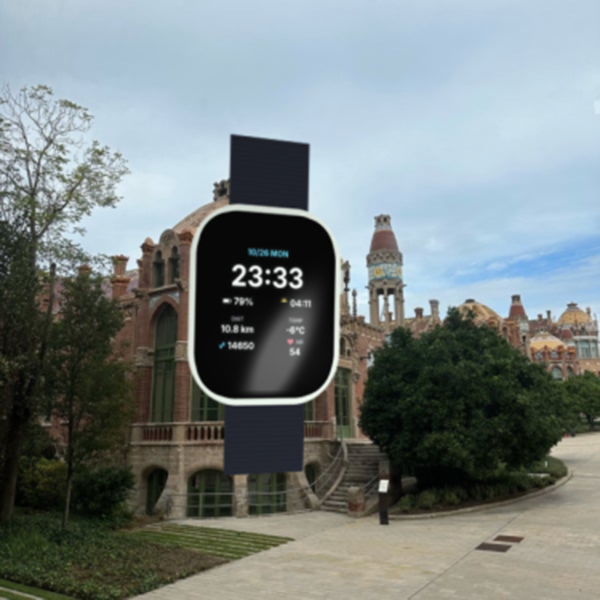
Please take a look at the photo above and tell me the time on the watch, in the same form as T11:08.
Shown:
T23:33
